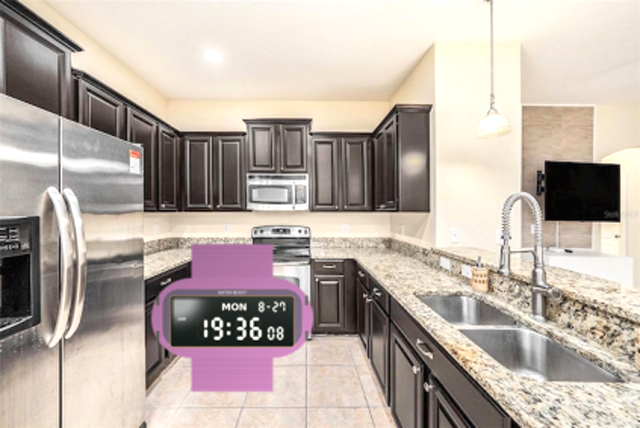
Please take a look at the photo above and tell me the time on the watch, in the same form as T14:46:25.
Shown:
T19:36:08
